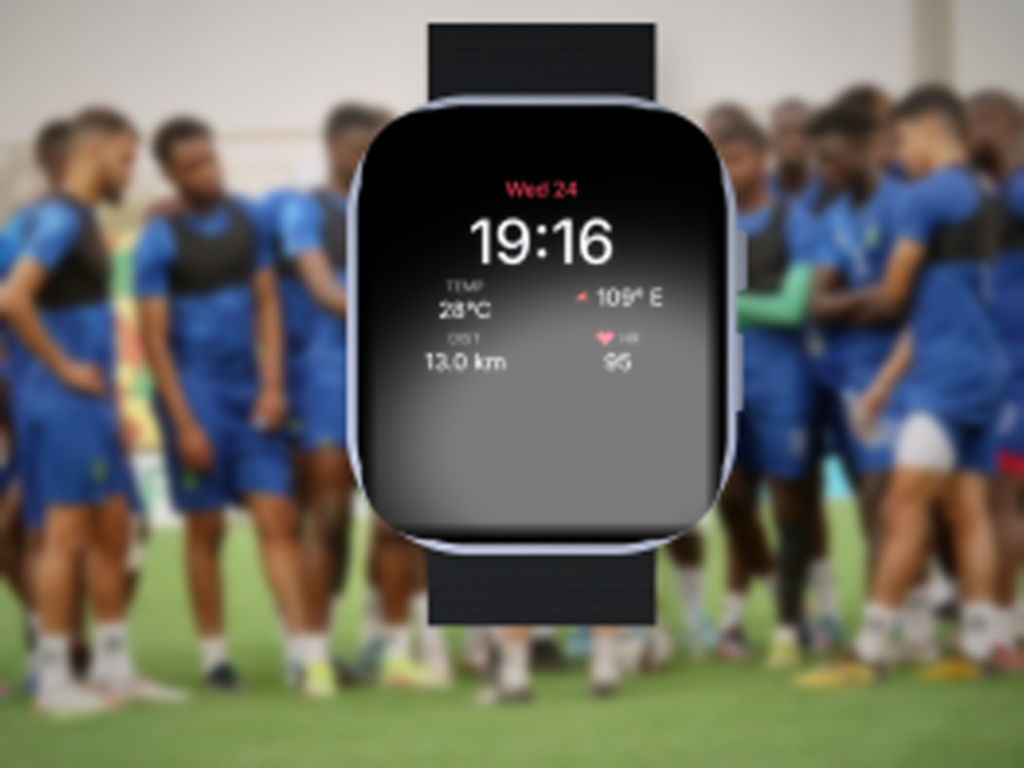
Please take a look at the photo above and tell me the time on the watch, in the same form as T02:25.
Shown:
T19:16
